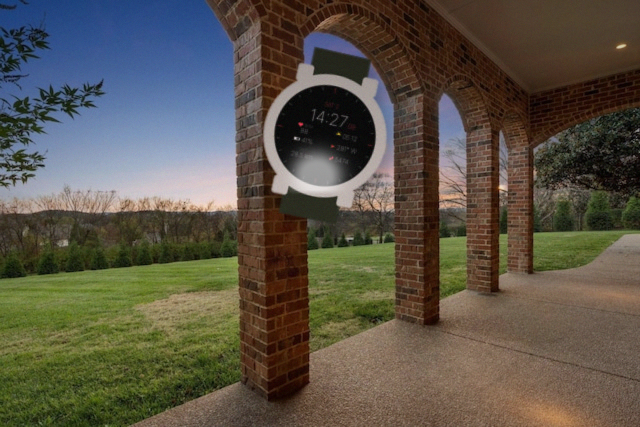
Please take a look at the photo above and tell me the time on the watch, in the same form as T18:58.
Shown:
T14:27
